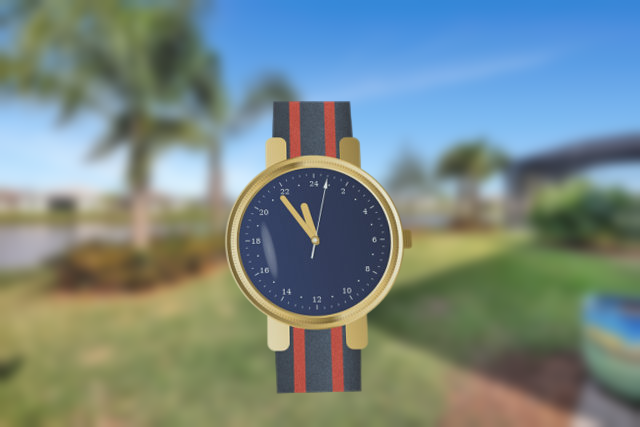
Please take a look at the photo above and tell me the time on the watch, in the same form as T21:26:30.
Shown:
T22:54:02
